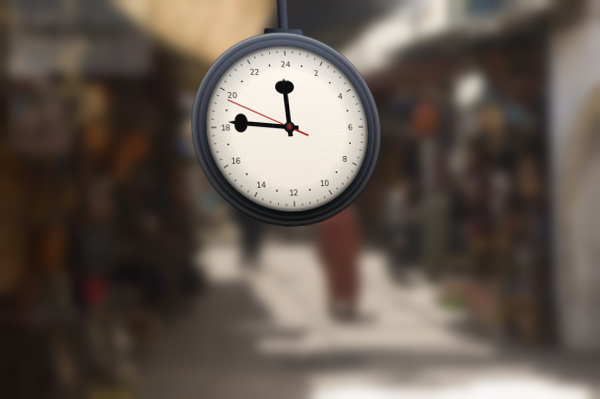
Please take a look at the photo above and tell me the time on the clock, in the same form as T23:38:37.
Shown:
T23:45:49
